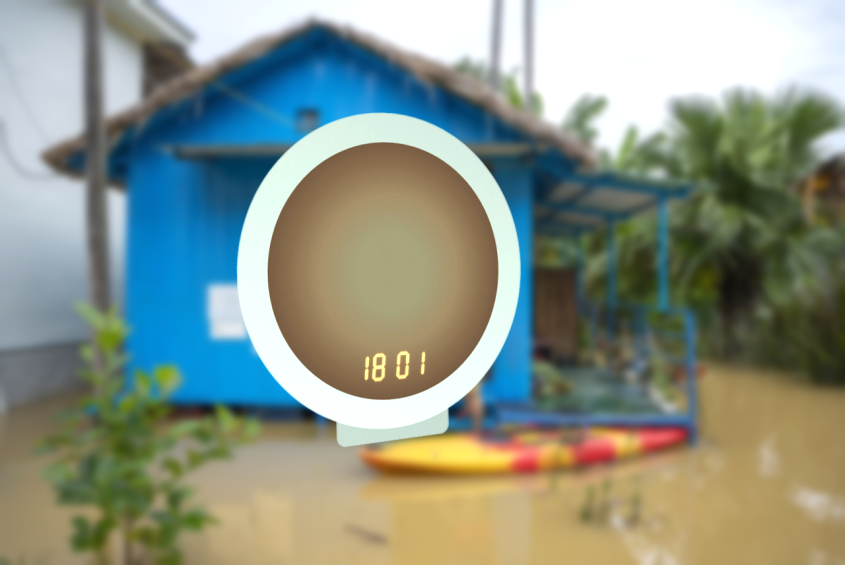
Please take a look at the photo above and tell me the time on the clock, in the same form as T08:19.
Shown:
T18:01
